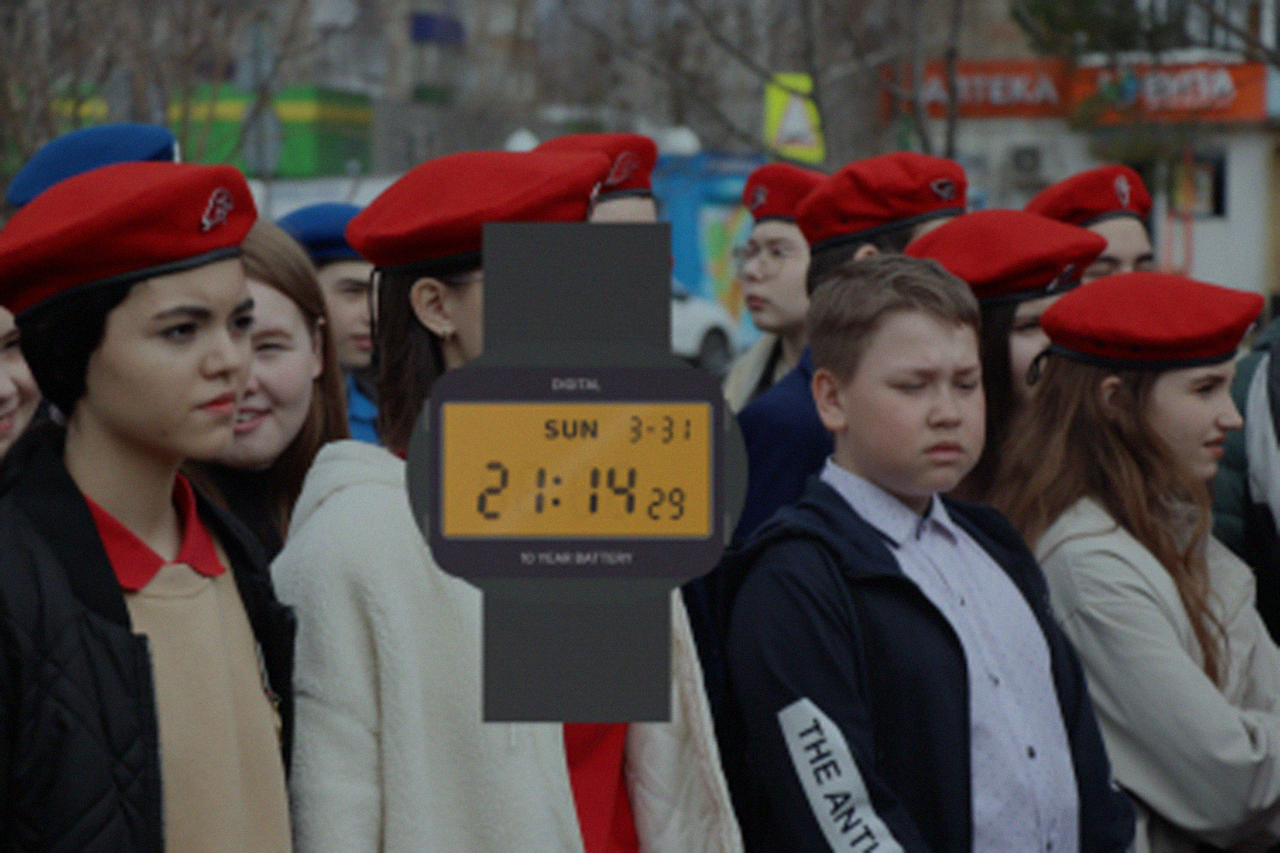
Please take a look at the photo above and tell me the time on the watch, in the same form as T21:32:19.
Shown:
T21:14:29
